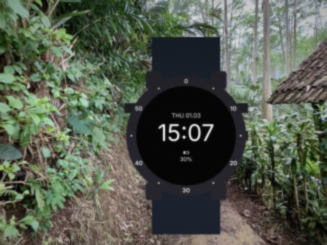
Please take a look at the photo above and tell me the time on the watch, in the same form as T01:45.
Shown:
T15:07
